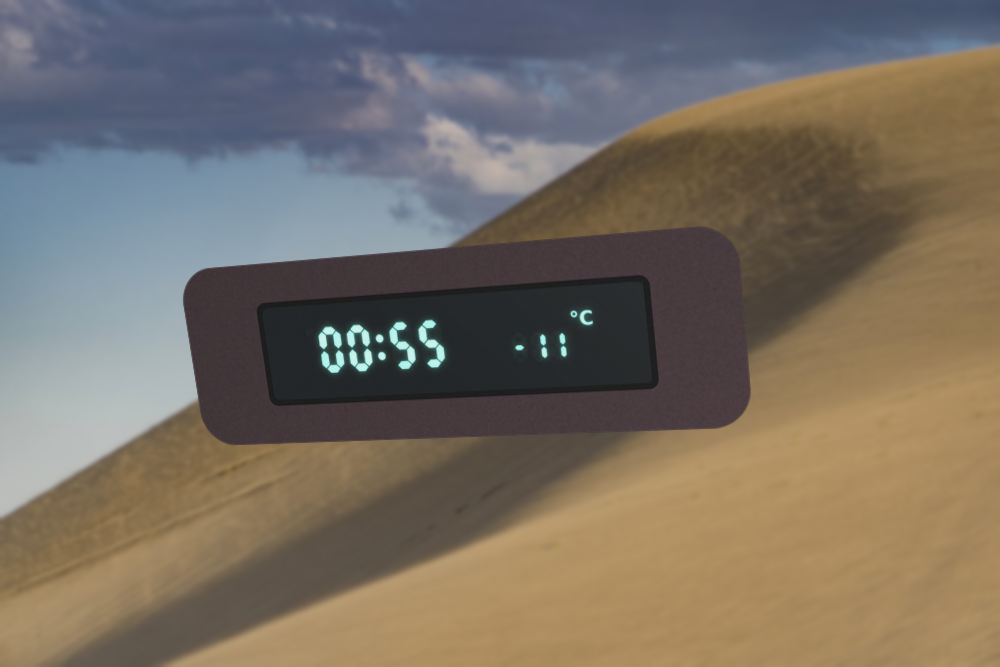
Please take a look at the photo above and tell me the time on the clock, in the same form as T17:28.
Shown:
T00:55
